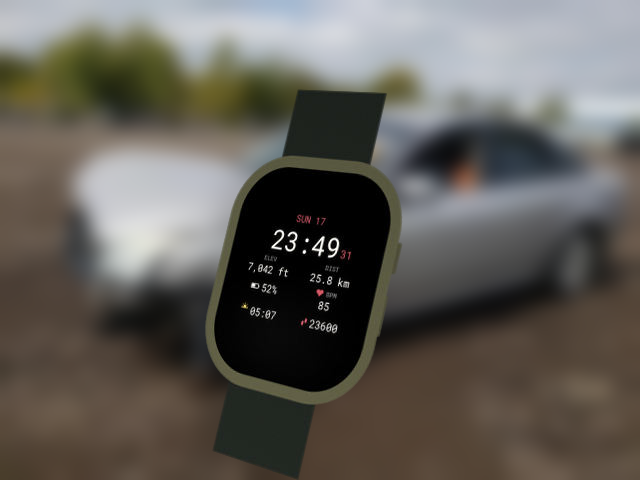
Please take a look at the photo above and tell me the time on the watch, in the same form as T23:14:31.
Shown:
T23:49:31
